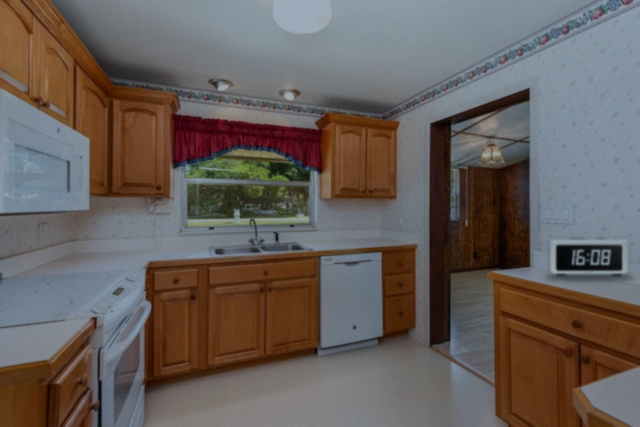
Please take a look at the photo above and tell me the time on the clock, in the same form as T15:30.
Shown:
T16:08
